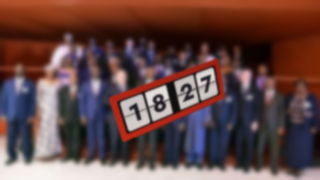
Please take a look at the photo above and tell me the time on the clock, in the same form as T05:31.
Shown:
T18:27
